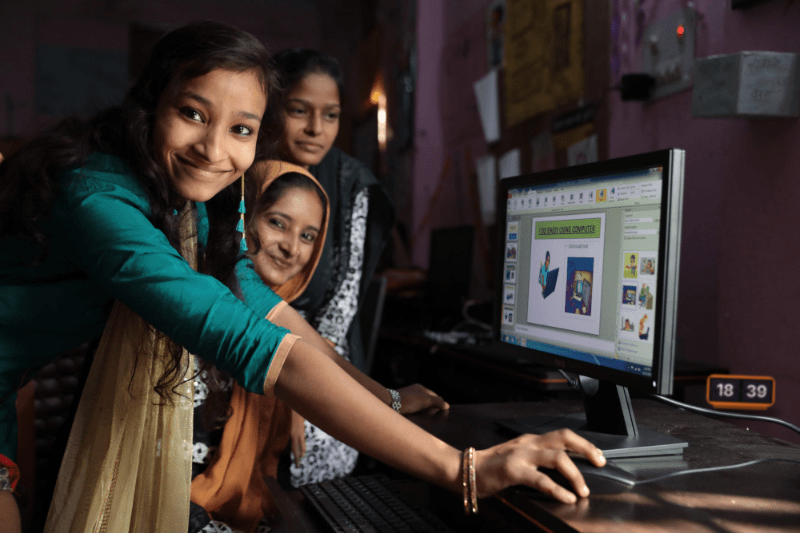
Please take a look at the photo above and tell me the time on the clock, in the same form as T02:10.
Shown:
T18:39
